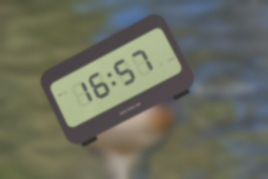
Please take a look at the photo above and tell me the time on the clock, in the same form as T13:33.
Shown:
T16:57
